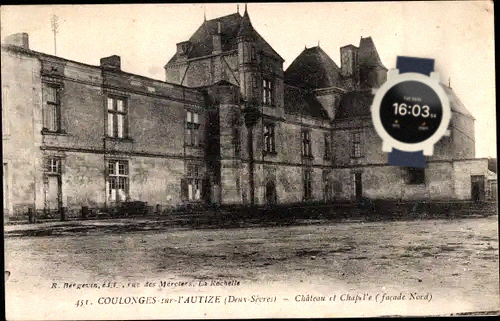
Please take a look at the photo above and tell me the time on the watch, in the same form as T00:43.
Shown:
T16:03
